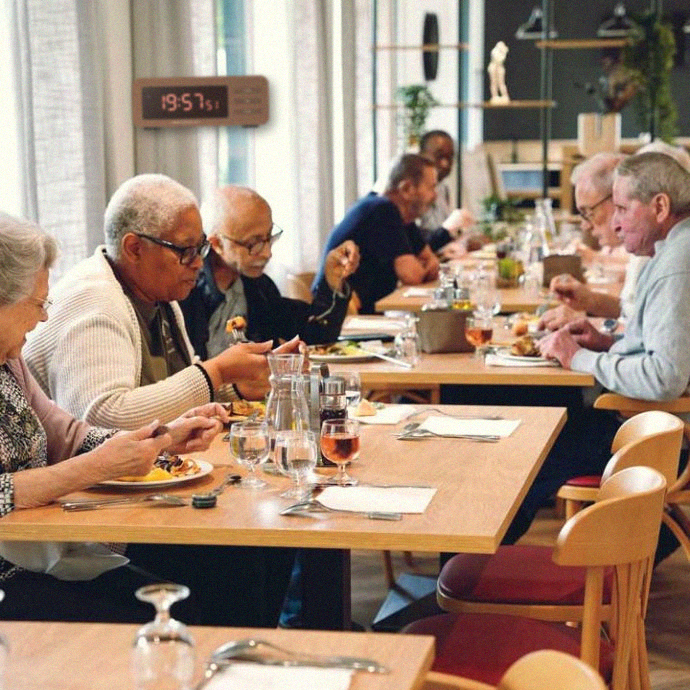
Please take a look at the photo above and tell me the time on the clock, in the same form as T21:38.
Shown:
T19:57
